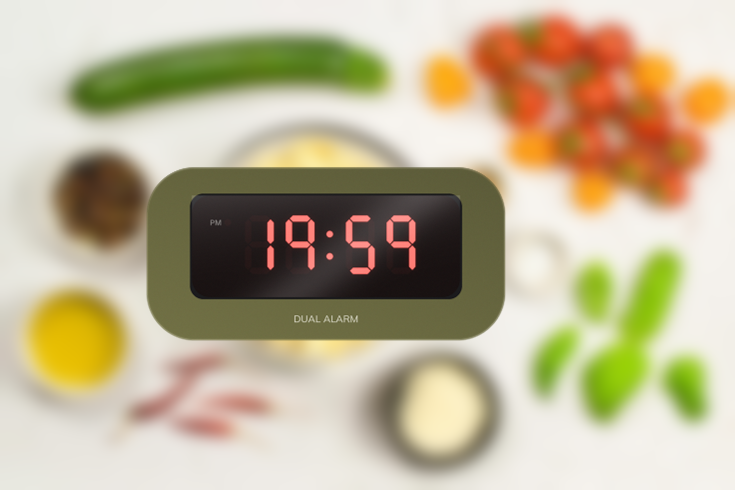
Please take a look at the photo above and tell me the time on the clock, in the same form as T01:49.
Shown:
T19:59
